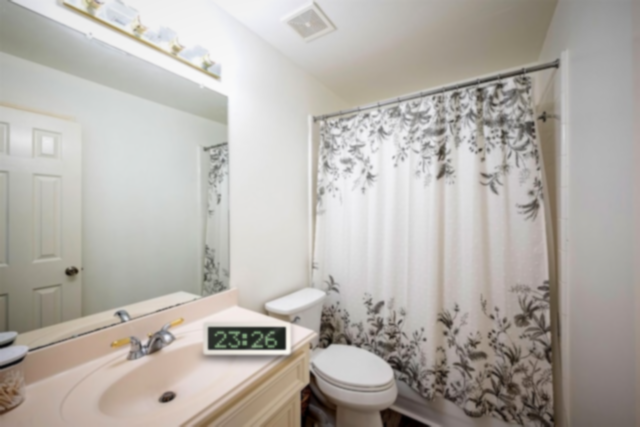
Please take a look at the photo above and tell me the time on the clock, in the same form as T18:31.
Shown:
T23:26
